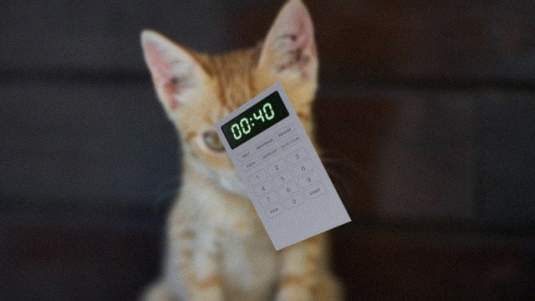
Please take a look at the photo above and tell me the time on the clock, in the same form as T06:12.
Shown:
T00:40
